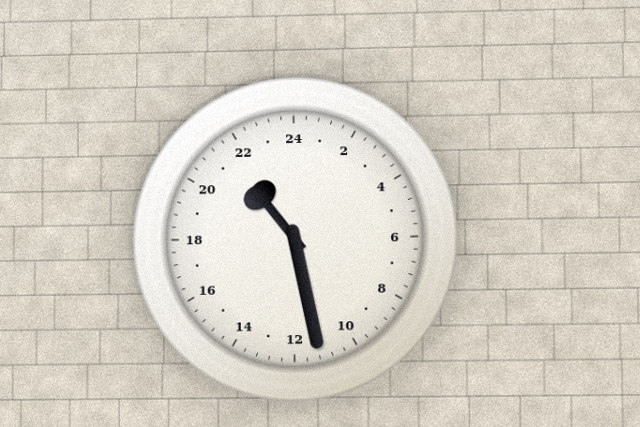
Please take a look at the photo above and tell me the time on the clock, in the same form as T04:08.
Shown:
T21:28
